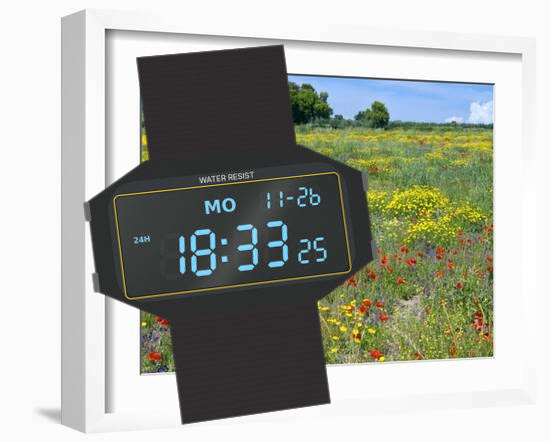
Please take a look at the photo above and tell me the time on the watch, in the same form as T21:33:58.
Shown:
T18:33:25
